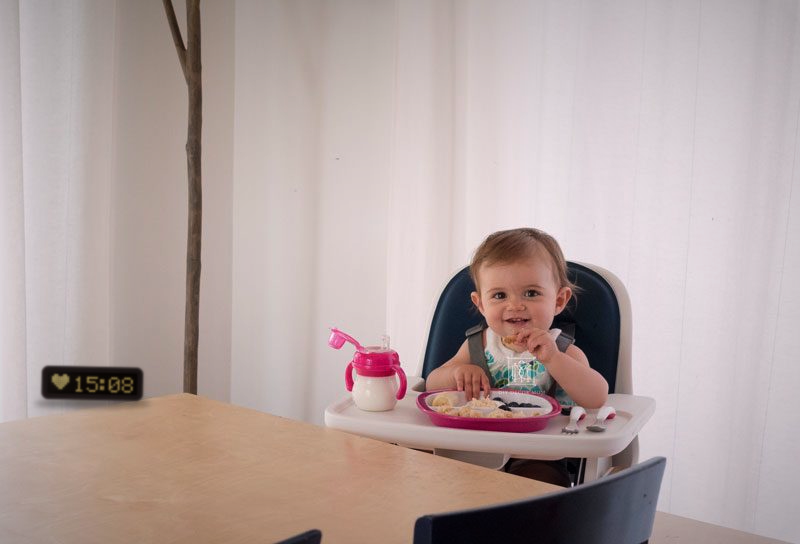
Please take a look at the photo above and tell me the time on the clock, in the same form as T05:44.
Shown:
T15:08
